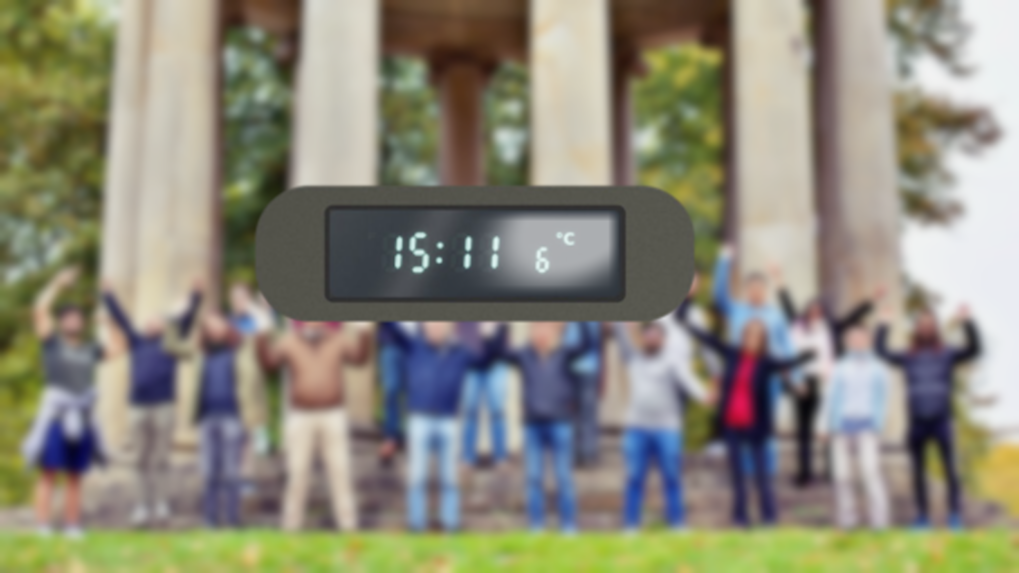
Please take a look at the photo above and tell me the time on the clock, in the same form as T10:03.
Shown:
T15:11
